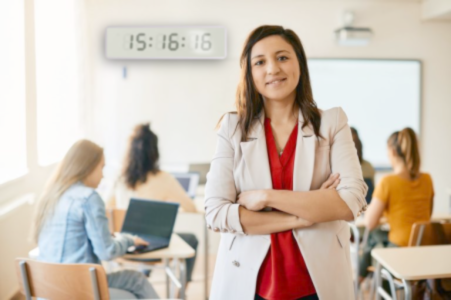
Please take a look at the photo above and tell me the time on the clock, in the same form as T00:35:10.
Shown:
T15:16:16
